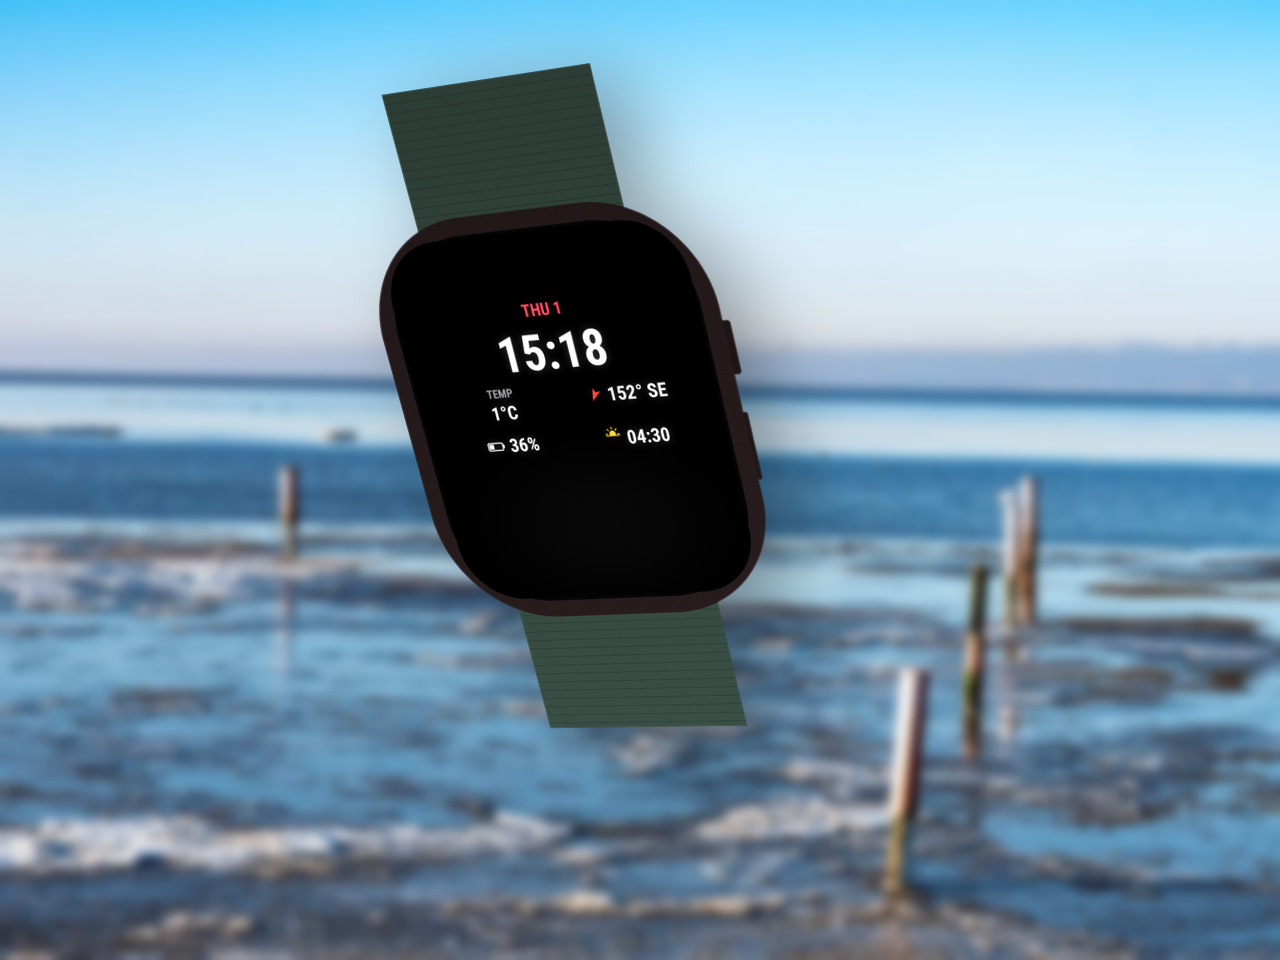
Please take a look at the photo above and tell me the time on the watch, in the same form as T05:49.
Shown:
T15:18
